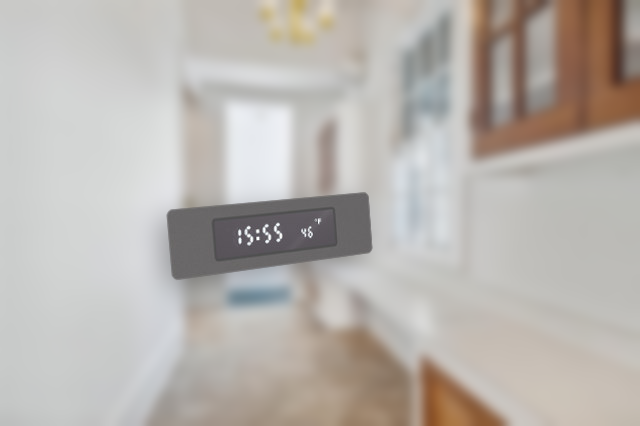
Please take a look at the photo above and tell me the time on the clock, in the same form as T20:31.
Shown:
T15:55
